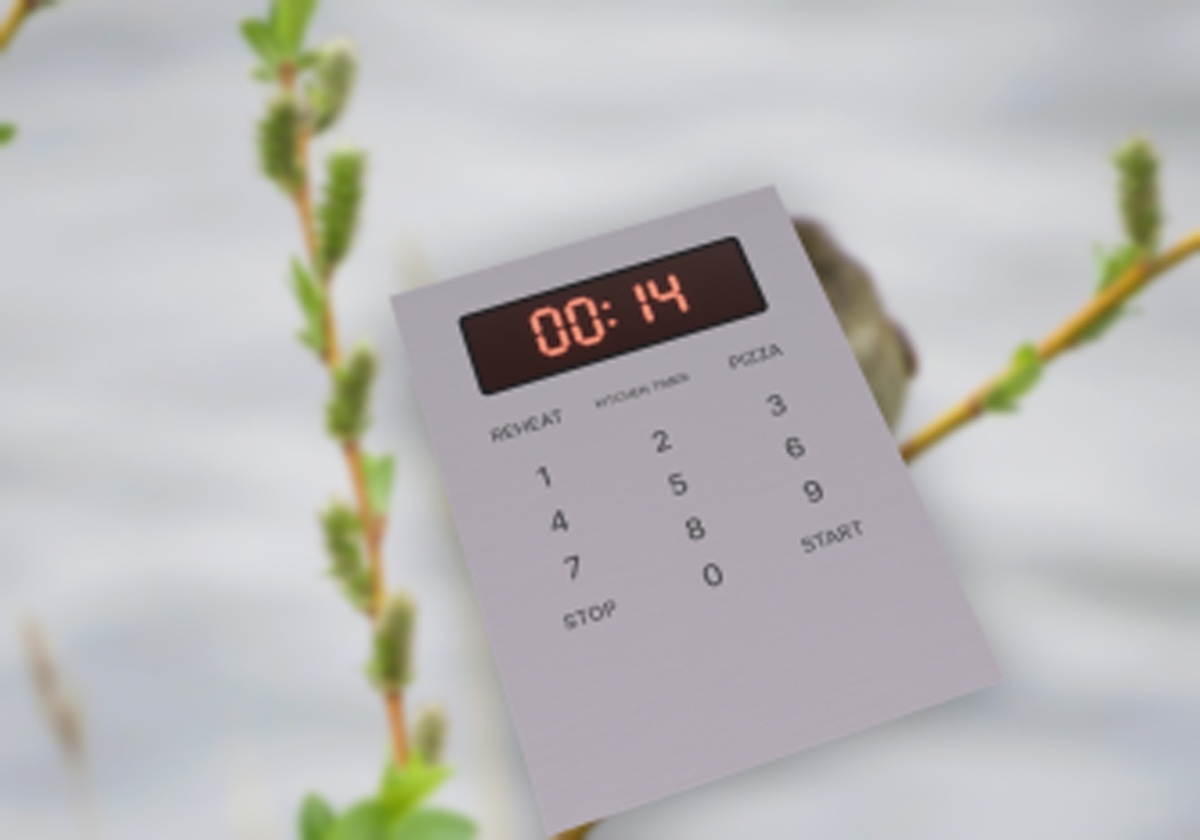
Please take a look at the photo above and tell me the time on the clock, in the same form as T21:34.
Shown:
T00:14
